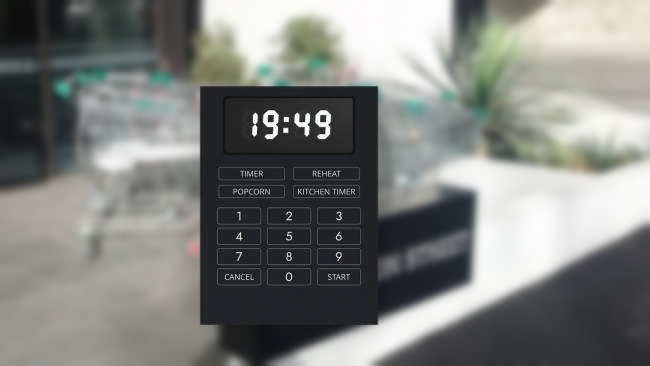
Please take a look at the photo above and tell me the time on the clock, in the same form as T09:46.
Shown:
T19:49
